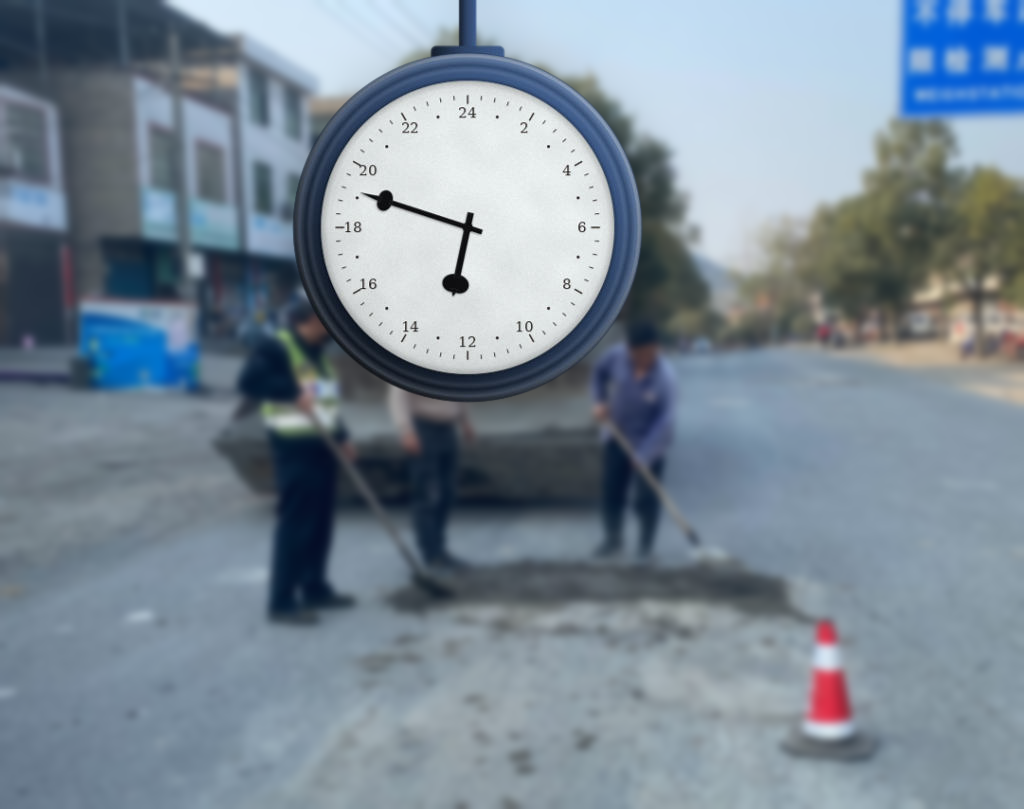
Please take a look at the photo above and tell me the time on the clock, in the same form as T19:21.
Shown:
T12:48
